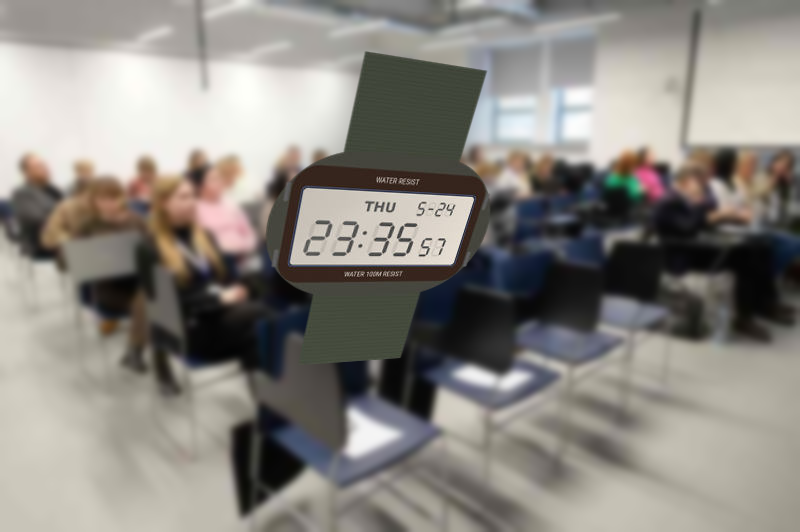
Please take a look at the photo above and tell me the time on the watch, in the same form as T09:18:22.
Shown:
T23:35:57
